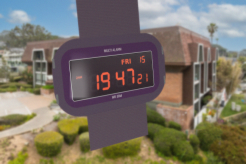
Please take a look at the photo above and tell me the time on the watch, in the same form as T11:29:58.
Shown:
T19:47:21
